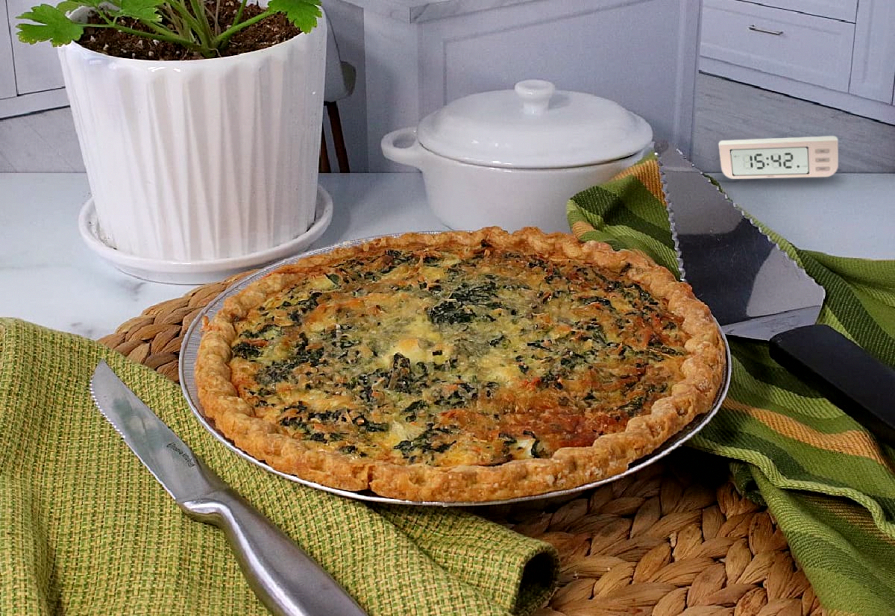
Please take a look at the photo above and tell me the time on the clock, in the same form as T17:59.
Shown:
T15:42
